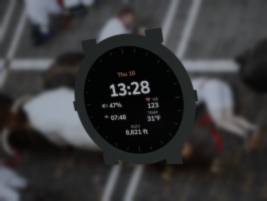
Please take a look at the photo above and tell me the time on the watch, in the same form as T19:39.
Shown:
T13:28
